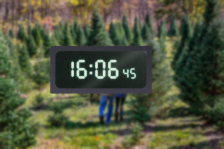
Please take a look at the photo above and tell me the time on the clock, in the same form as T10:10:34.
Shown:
T16:06:45
